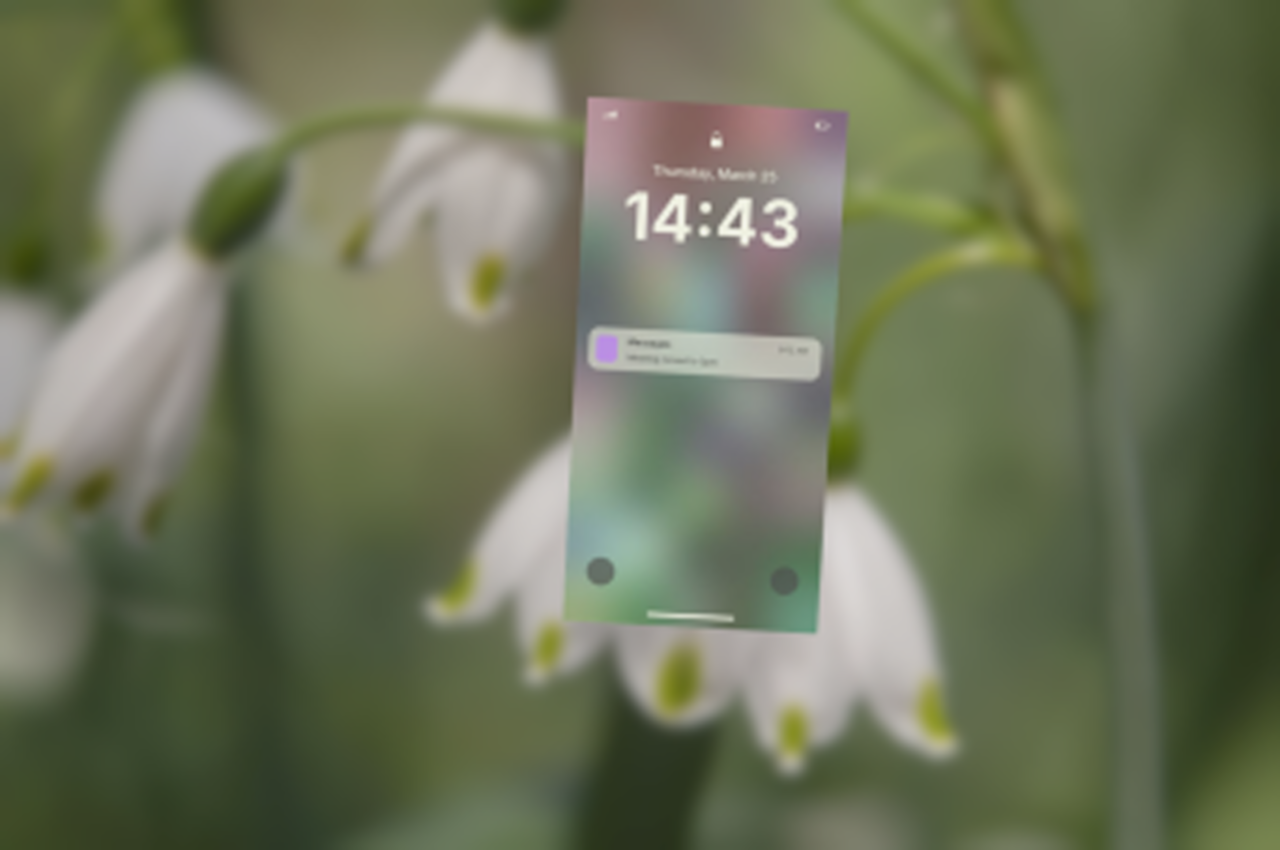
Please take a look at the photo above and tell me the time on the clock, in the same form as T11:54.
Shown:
T14:43
